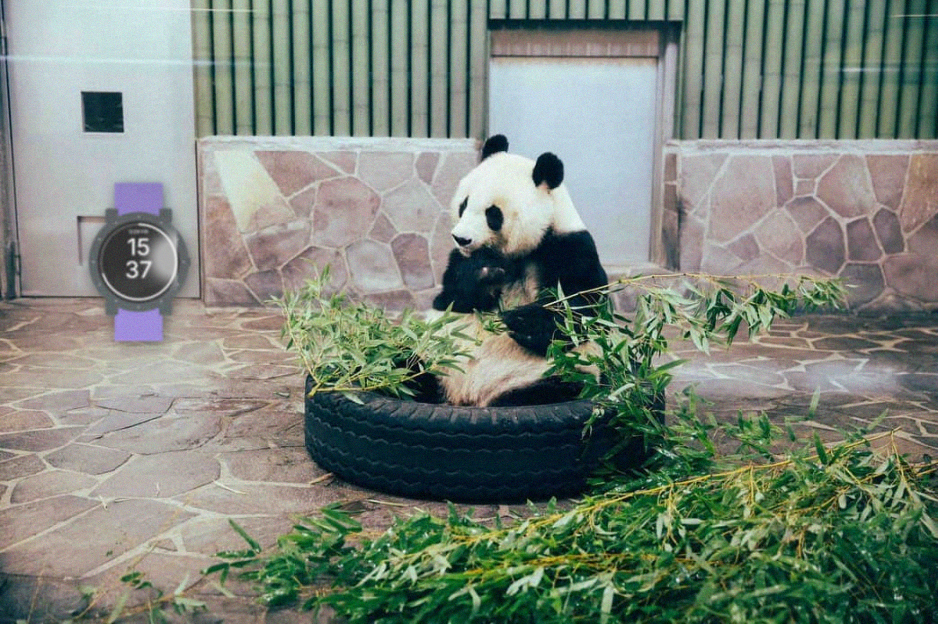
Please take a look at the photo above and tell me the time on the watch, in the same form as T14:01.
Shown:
T15:37
